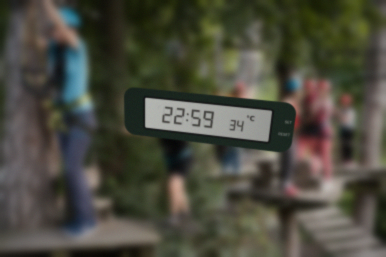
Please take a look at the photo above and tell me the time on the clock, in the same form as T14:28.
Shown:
T22:59
